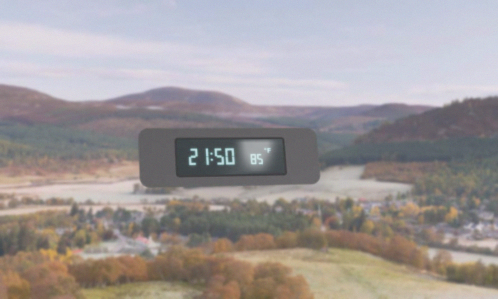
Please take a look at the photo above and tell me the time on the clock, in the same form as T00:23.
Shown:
T21:50
